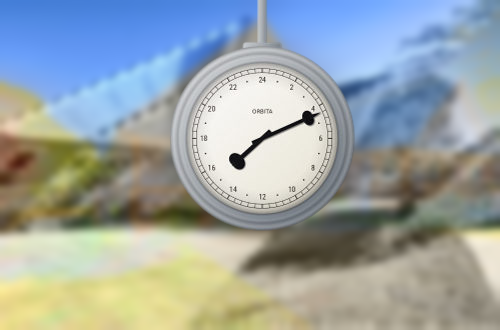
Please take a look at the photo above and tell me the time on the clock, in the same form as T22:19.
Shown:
T15:11
